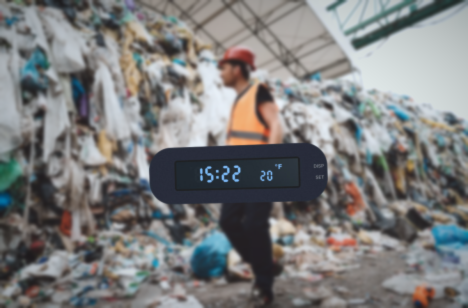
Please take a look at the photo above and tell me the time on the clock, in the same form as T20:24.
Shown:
T15:22
